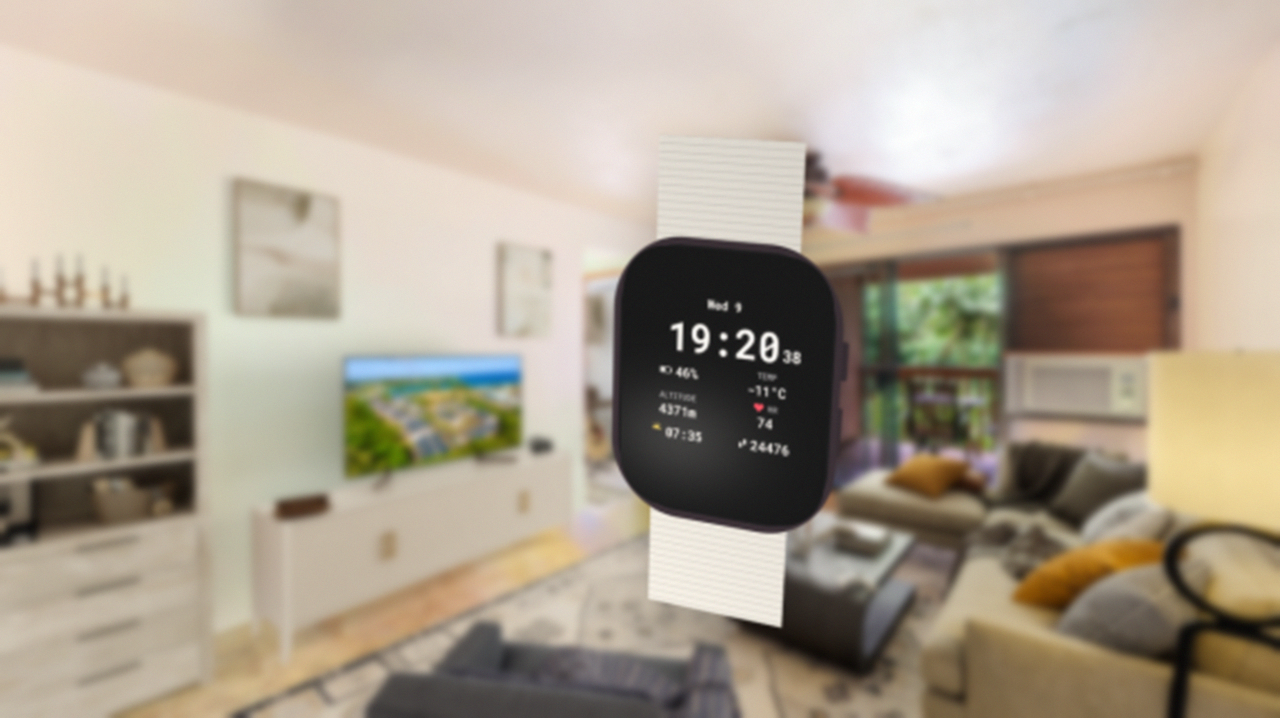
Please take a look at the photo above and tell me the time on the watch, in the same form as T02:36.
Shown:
T19:20
